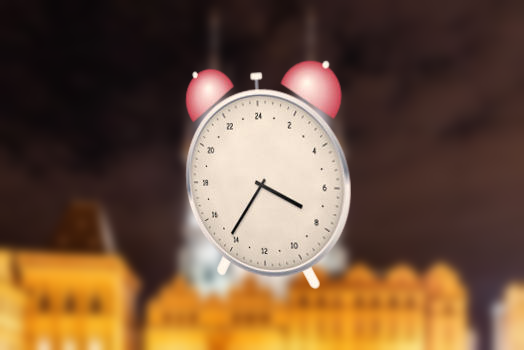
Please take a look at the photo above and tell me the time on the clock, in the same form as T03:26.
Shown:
T07:36
